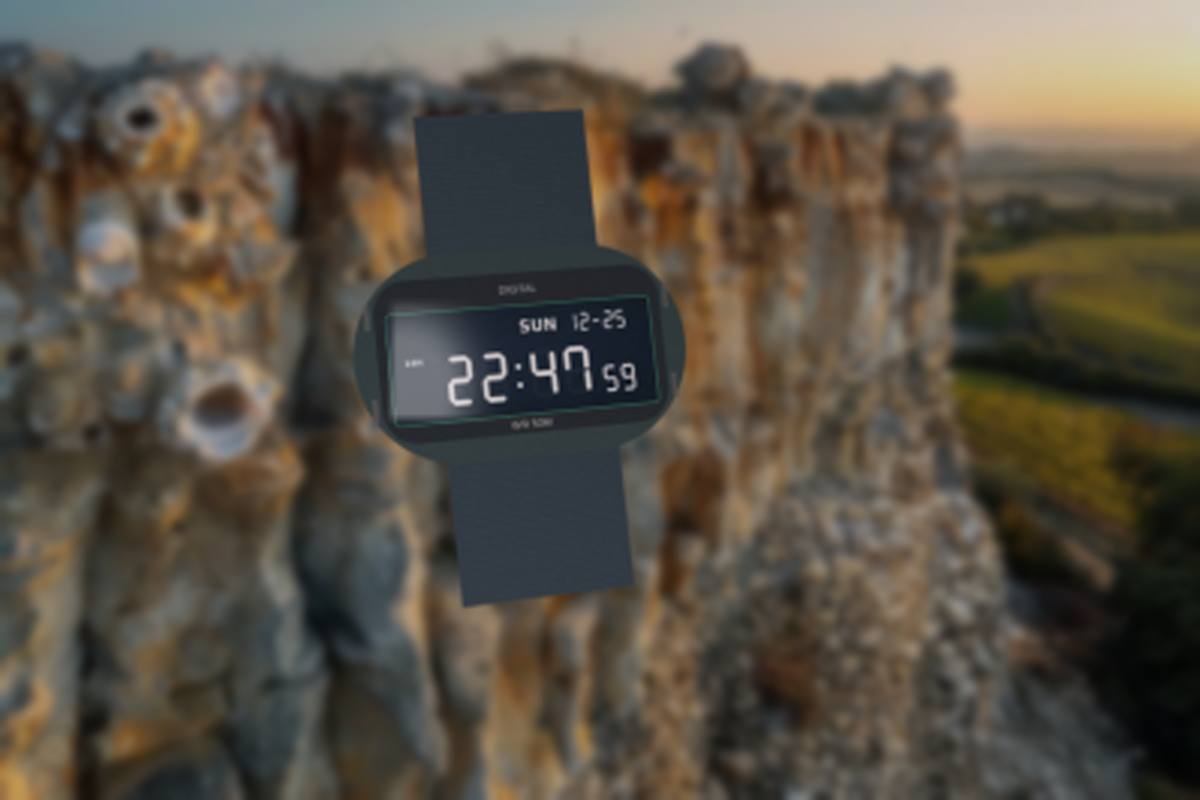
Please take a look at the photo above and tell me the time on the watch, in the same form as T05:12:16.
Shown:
T22:47:59
